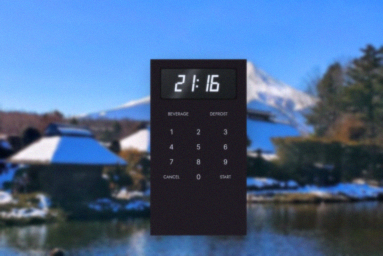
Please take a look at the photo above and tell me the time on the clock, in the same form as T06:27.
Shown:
T21:16
